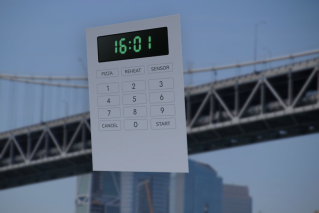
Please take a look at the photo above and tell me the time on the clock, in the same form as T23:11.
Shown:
T16:01
